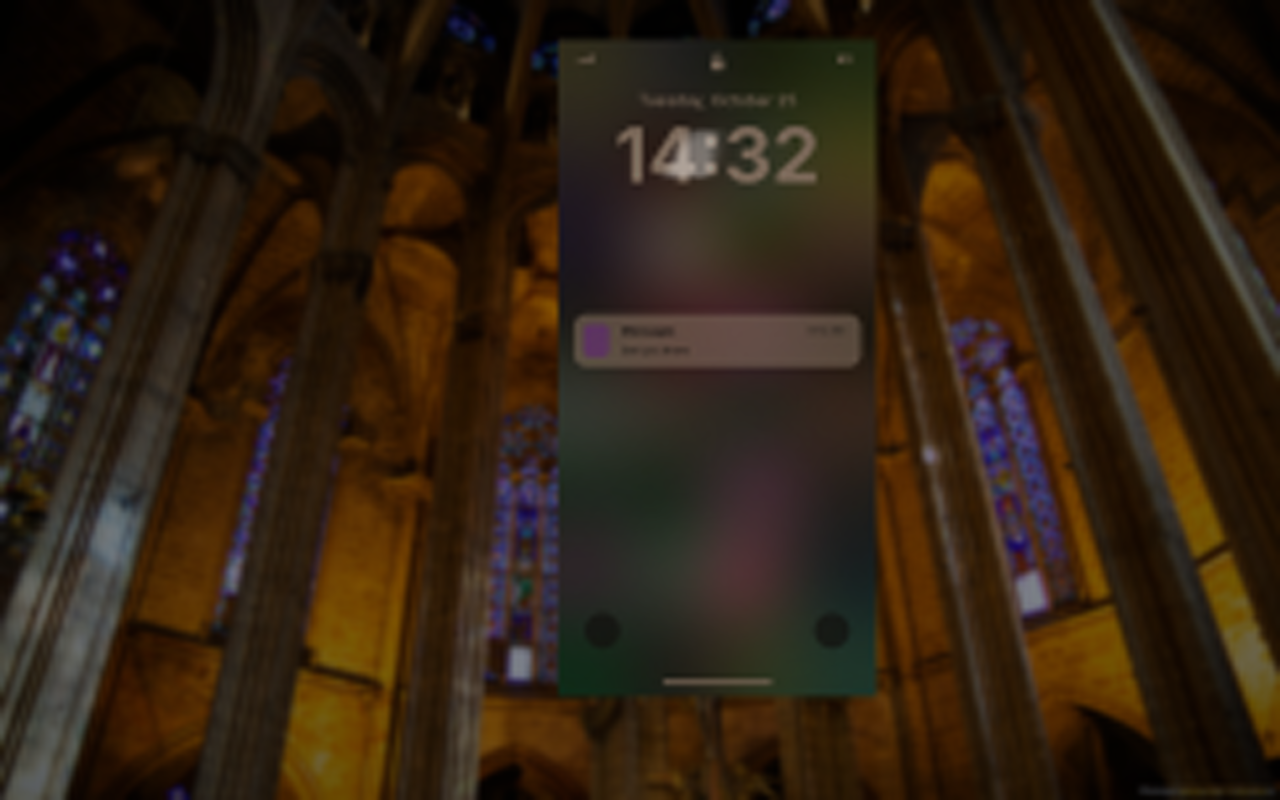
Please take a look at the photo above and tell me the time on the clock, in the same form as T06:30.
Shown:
T14:32
